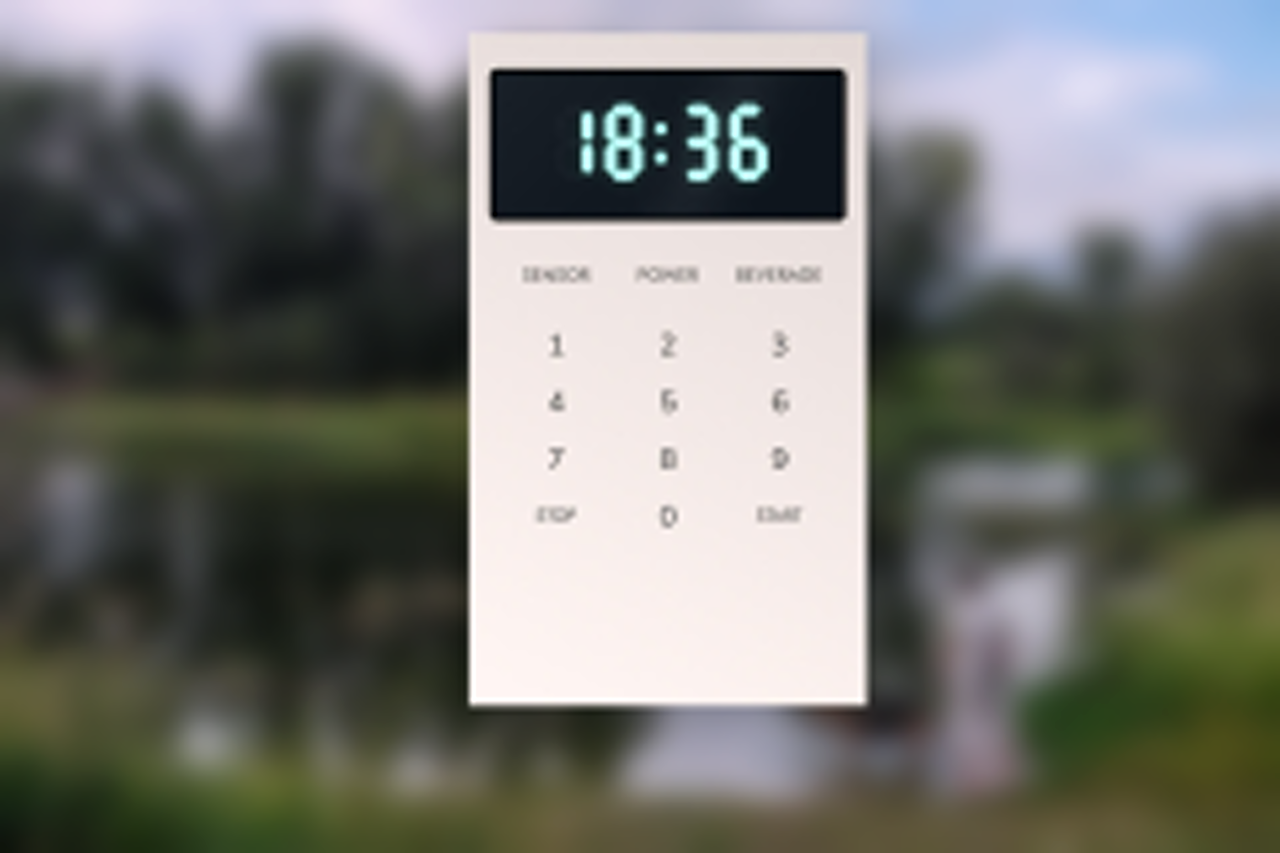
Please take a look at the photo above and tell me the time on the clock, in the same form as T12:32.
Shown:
T18:36
